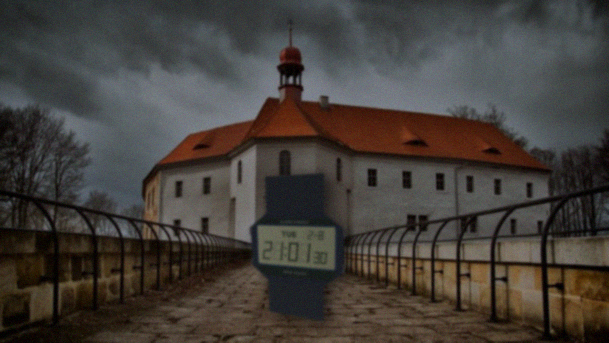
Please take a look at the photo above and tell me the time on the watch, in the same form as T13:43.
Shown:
T21:01
